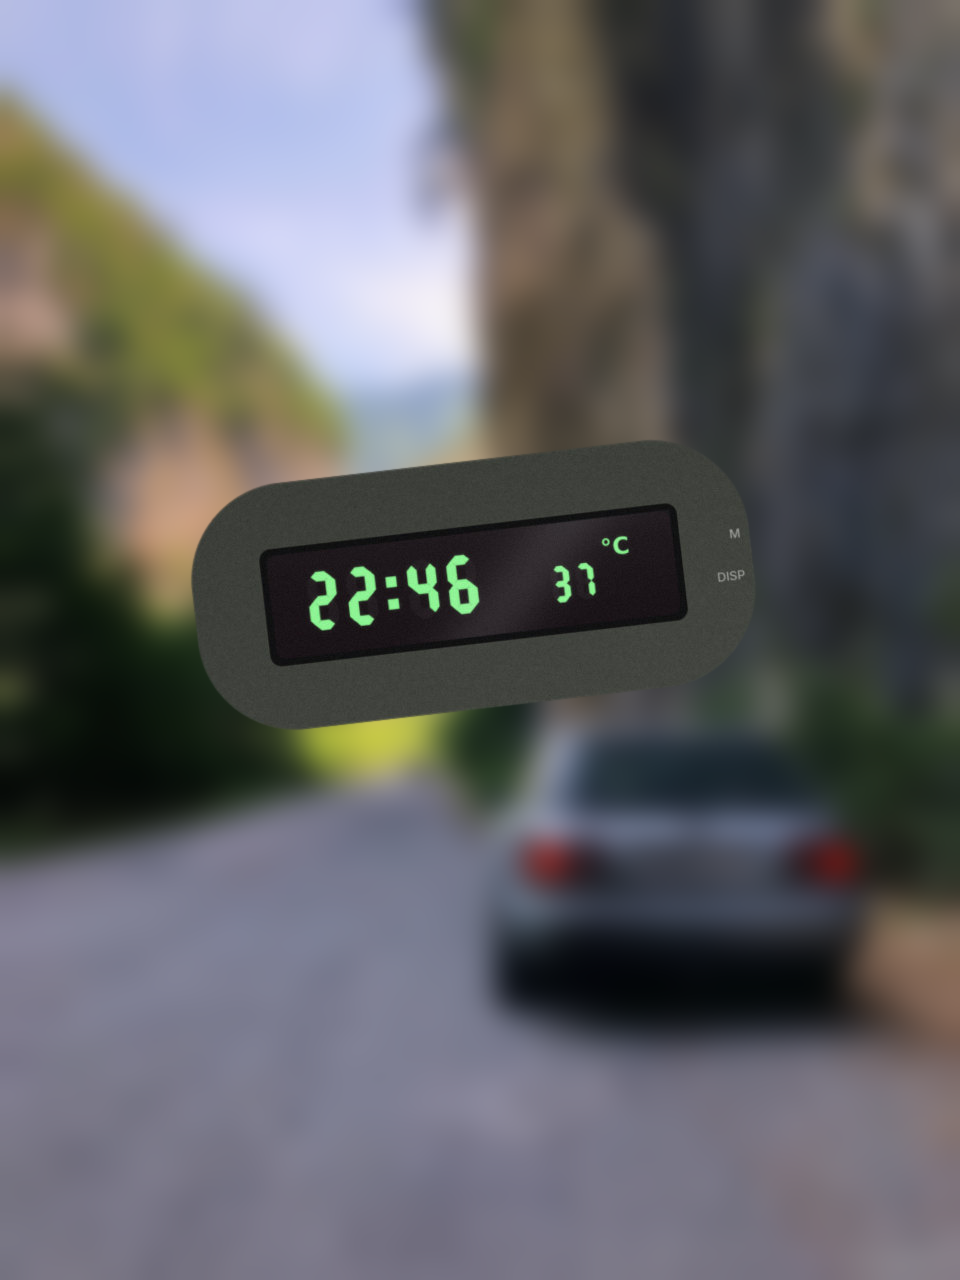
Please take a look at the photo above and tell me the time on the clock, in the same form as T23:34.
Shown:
T22:46
